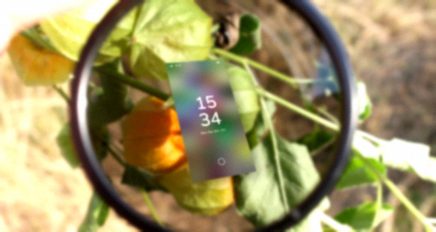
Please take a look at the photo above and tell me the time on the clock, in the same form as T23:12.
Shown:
T15:34
